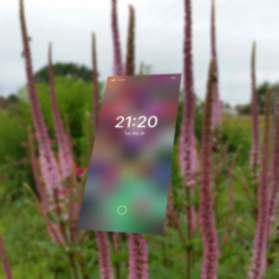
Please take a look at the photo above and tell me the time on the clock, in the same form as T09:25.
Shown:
T21:20
